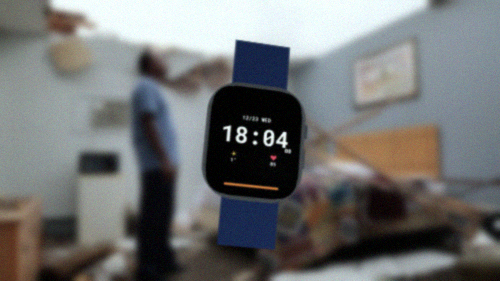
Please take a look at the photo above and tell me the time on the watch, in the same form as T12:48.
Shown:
T18:04
